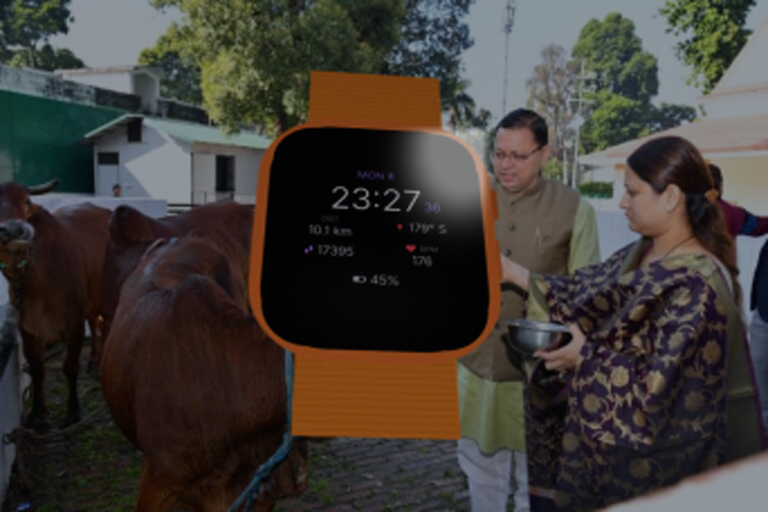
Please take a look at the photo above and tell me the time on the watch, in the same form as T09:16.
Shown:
T23:27
